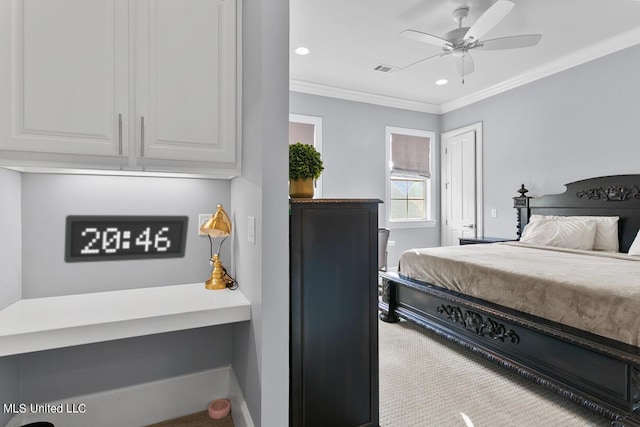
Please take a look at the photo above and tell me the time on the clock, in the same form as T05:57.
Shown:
T20:46
